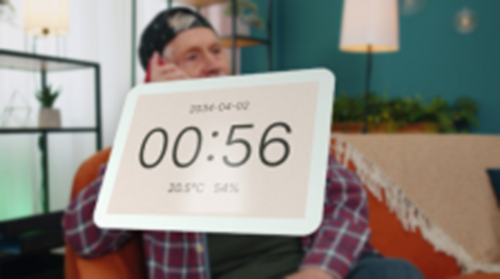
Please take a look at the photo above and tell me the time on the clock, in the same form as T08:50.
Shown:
T00:56
